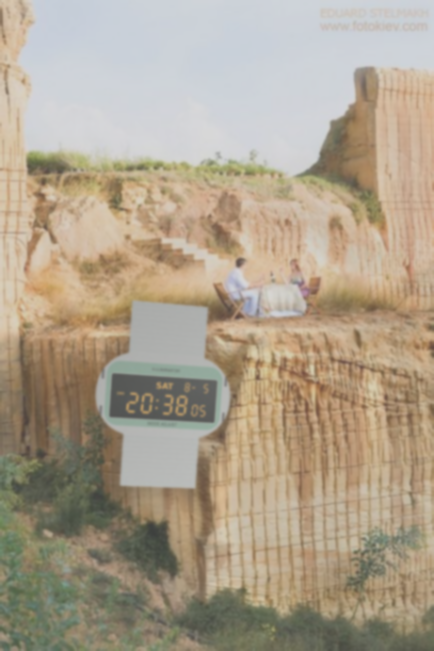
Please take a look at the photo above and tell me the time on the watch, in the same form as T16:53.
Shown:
T20:38
